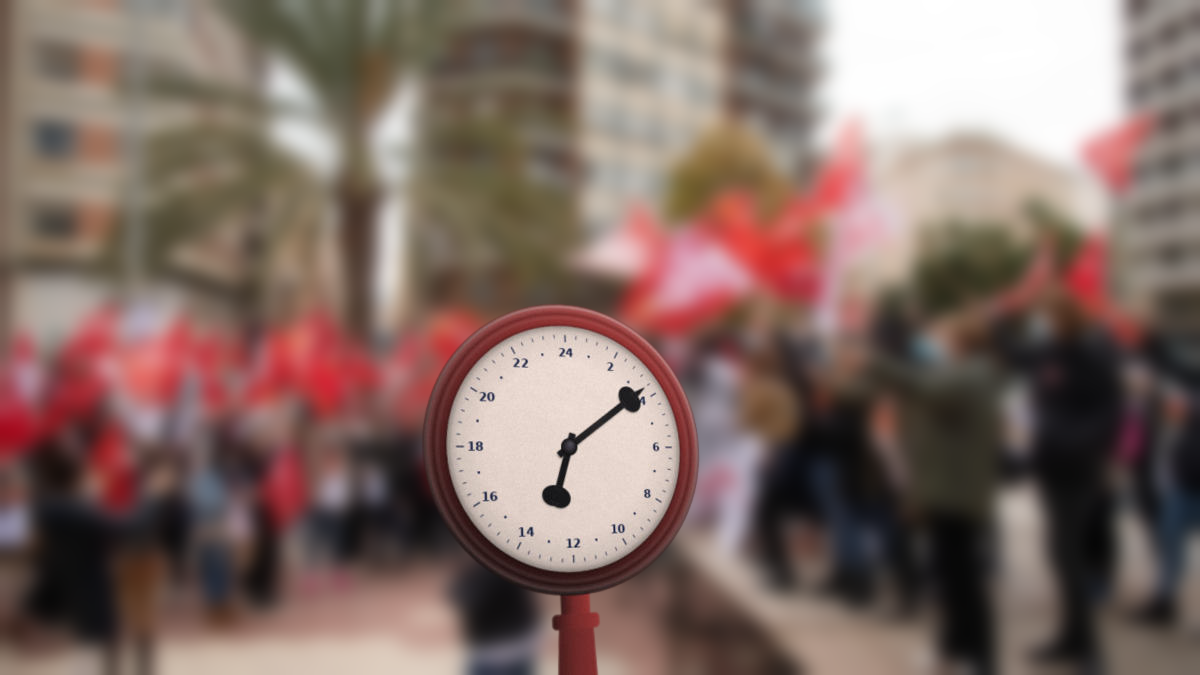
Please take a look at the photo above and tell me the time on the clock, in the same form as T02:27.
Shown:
T13:09
